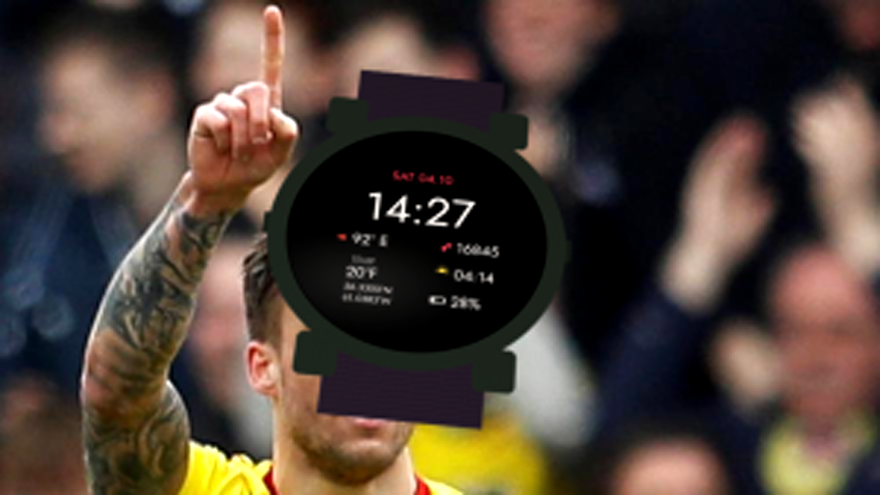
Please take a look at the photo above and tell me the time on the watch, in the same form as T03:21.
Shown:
T14:27
